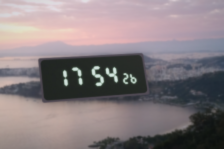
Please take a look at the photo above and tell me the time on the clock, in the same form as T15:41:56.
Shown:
T17:54:26
